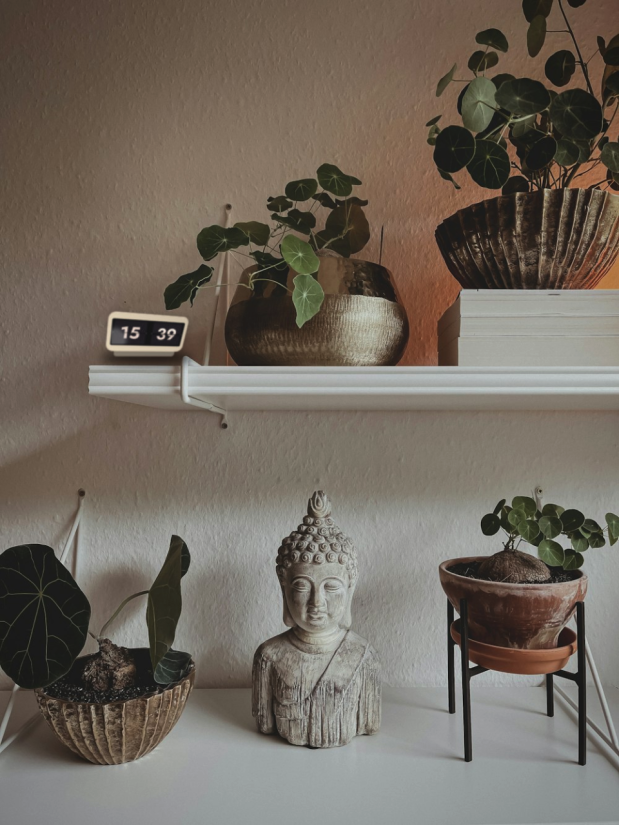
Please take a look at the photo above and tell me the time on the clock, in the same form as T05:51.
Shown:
T15:39
